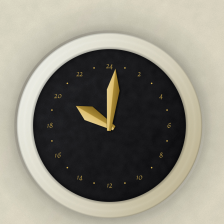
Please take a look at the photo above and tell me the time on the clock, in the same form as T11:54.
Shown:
T20:01
